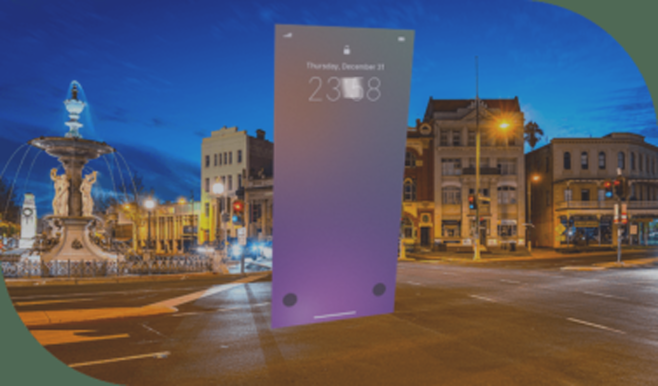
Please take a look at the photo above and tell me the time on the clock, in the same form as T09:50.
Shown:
T23:58
